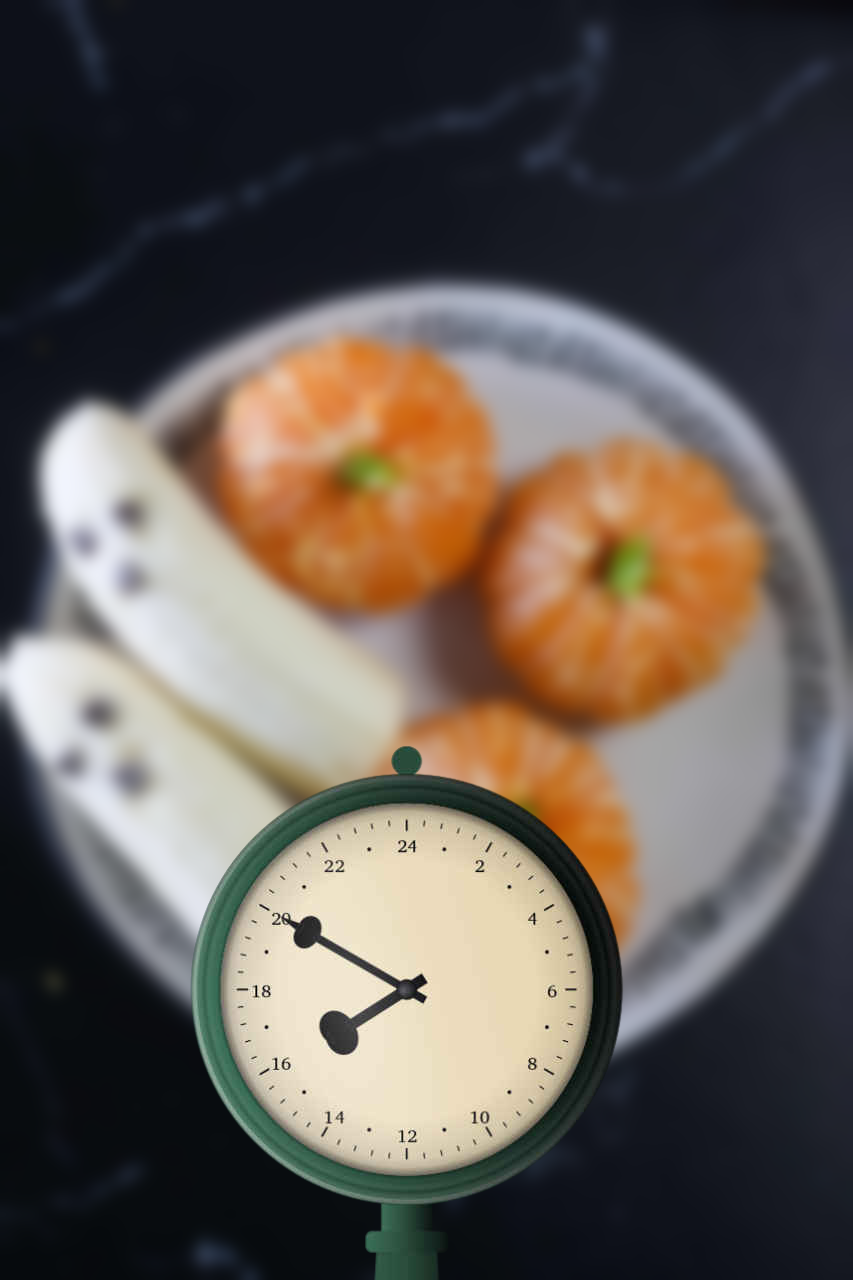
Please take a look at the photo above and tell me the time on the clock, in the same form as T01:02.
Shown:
T15:50
